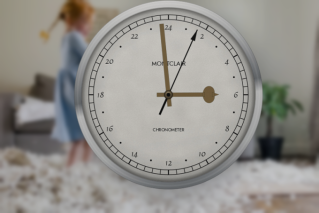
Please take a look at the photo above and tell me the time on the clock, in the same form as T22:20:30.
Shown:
T05:59:04
